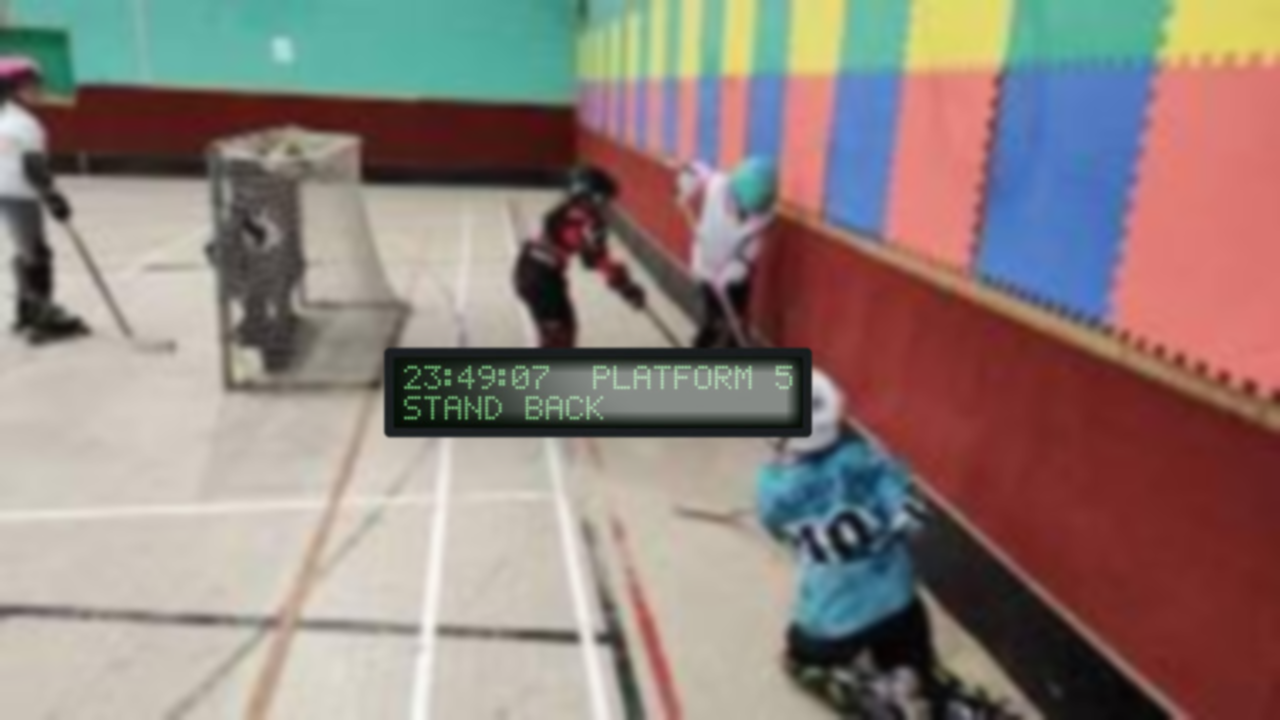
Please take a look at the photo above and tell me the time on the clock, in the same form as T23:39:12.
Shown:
T23:49:07
